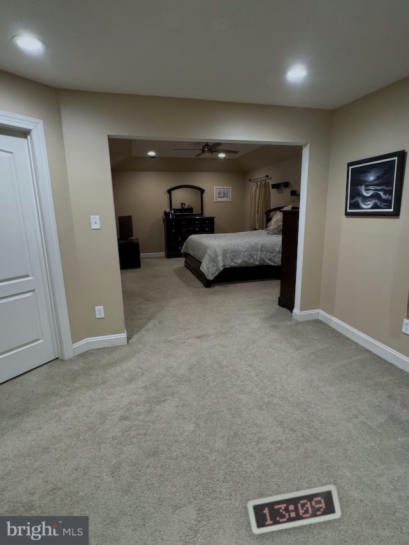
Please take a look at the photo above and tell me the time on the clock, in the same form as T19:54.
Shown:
T13:09
